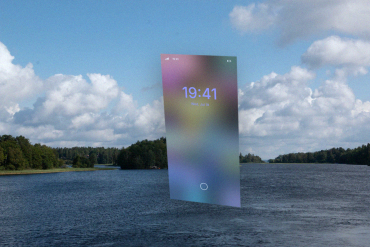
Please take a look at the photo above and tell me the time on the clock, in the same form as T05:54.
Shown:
T19:41
